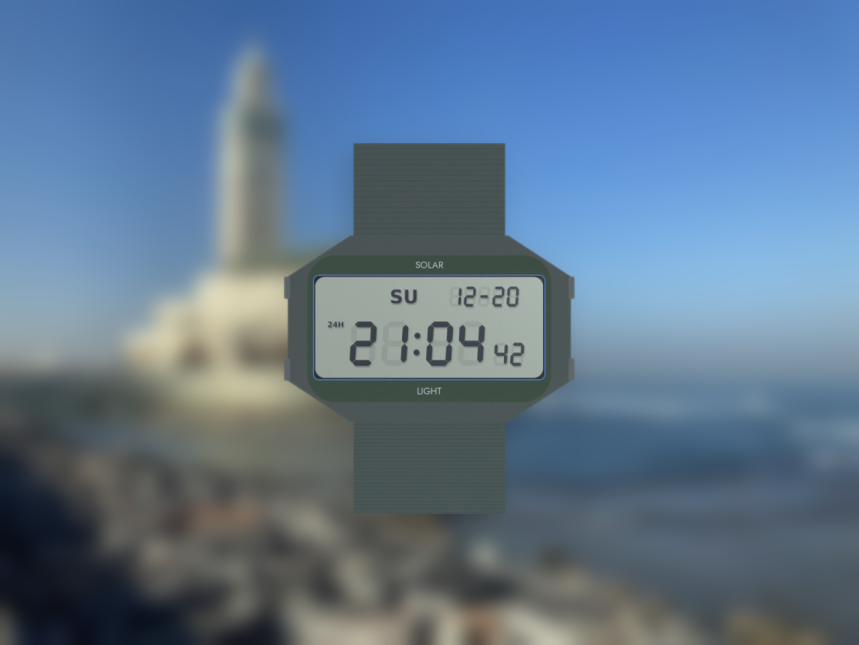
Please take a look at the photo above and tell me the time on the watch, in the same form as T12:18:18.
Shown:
T21:04:42
